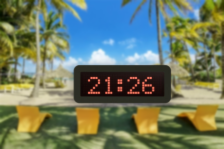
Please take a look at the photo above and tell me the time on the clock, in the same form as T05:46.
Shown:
T21:26
